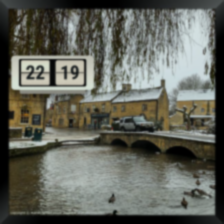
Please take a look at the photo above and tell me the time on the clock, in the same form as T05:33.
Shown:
T22:19
